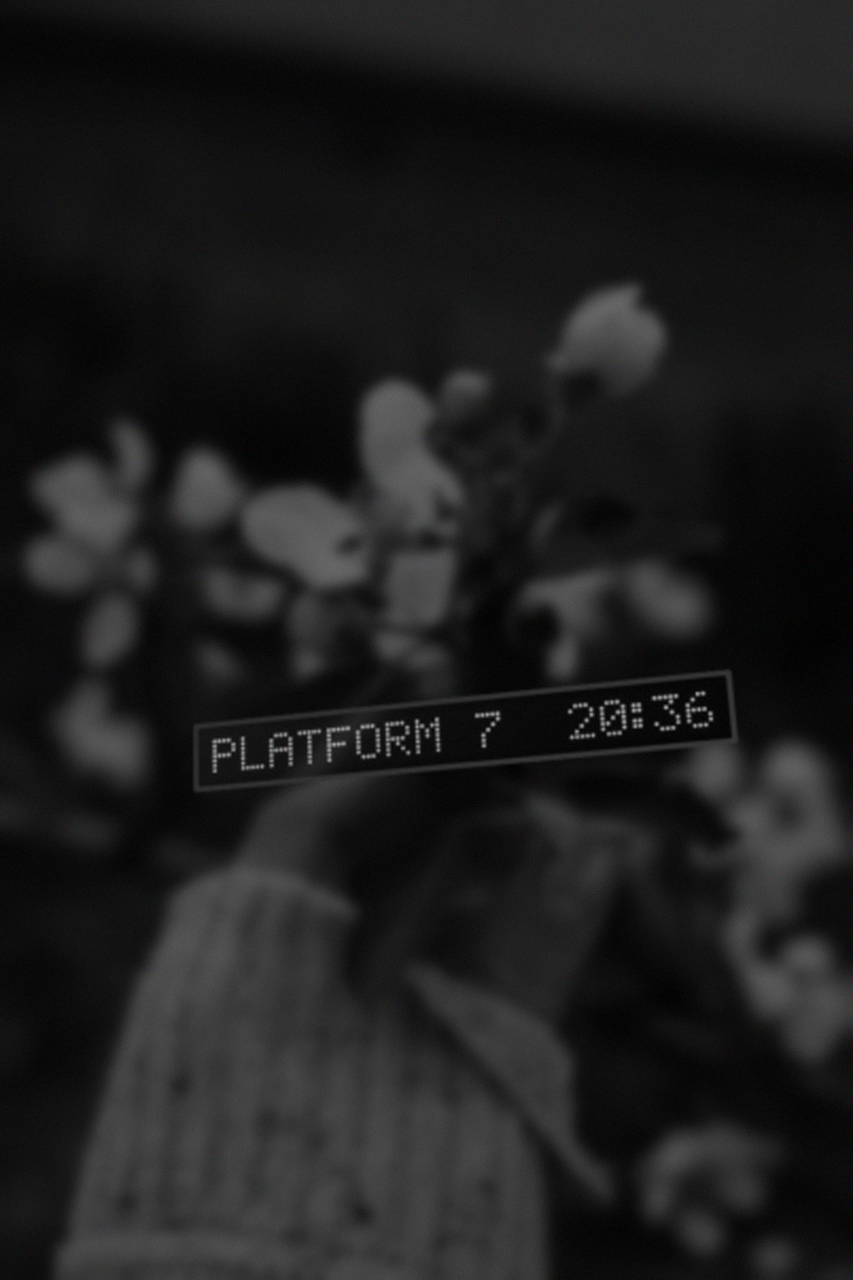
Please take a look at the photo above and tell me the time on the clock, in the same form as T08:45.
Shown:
T20:36
